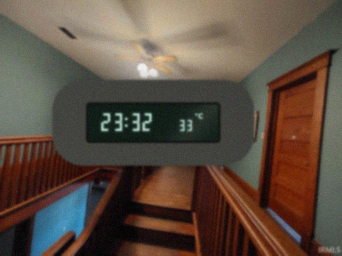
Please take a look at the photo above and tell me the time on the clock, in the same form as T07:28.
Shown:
T23:32
